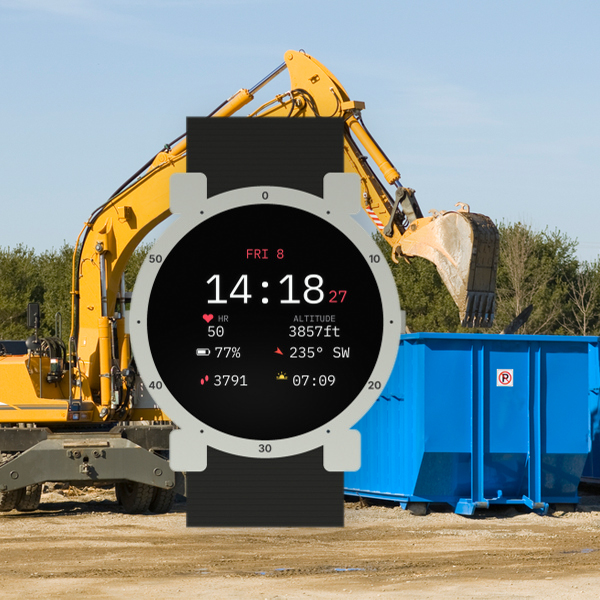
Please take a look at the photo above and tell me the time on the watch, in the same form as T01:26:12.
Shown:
T14:18:27
